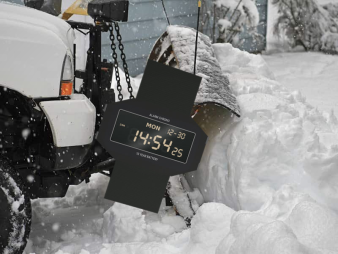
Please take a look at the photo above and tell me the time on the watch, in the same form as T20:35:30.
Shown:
T14:54:25
